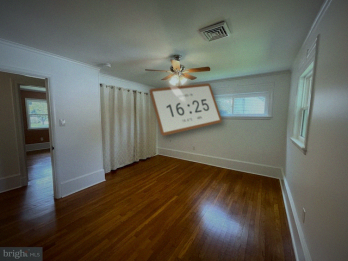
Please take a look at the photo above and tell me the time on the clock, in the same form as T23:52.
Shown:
T16:25
